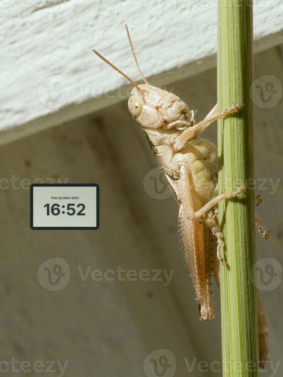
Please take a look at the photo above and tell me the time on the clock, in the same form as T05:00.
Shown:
T16:52
